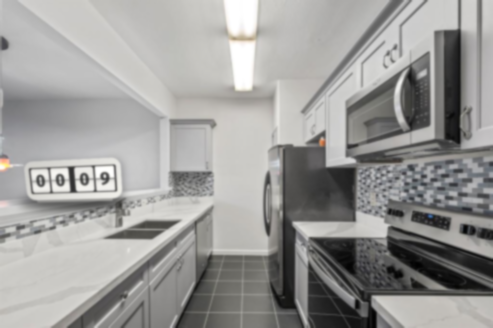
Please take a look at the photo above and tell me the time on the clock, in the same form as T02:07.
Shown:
T00:09
